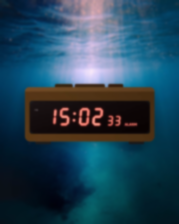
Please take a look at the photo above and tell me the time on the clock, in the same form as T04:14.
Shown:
T15:02
